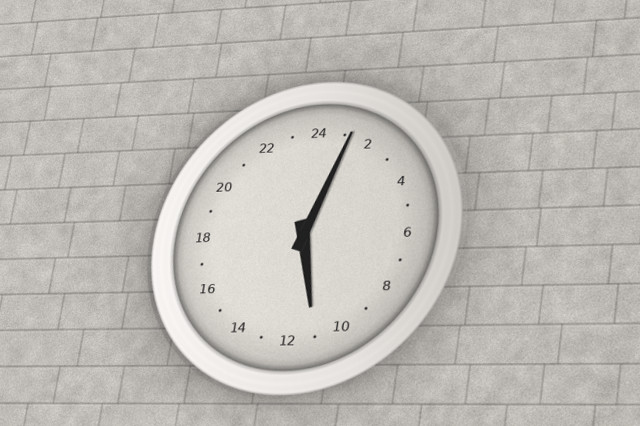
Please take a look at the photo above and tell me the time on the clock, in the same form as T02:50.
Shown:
T11:03
